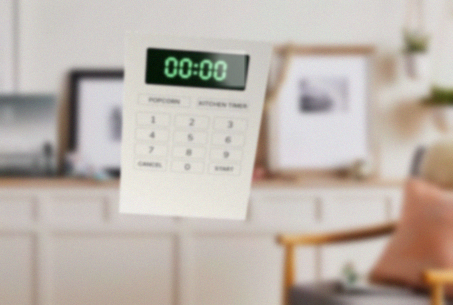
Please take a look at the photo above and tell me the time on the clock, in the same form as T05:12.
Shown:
T00:00
